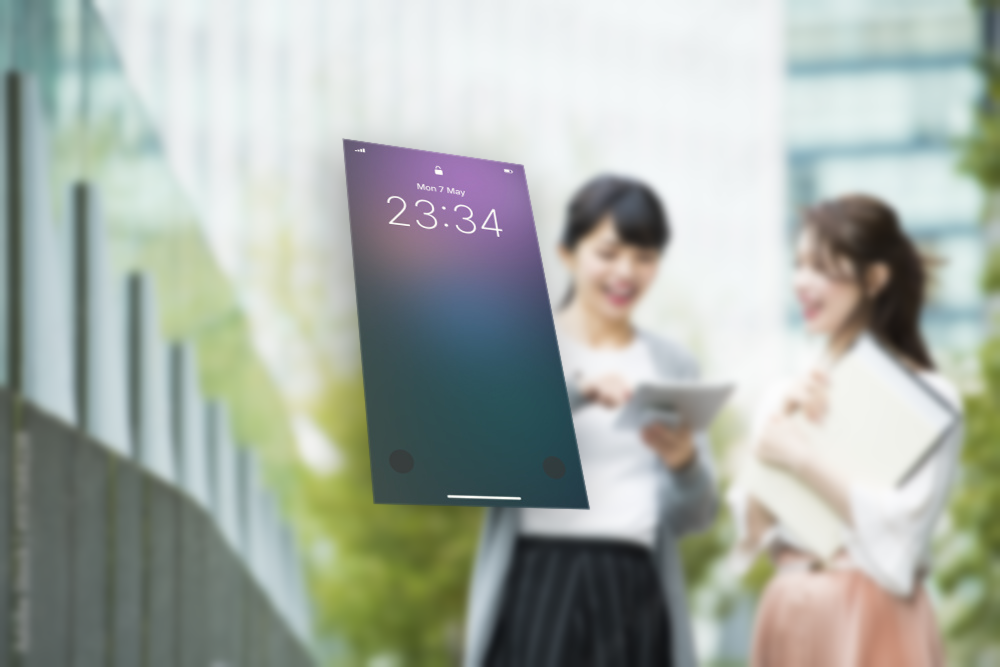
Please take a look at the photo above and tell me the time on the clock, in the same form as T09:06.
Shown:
T23:34
